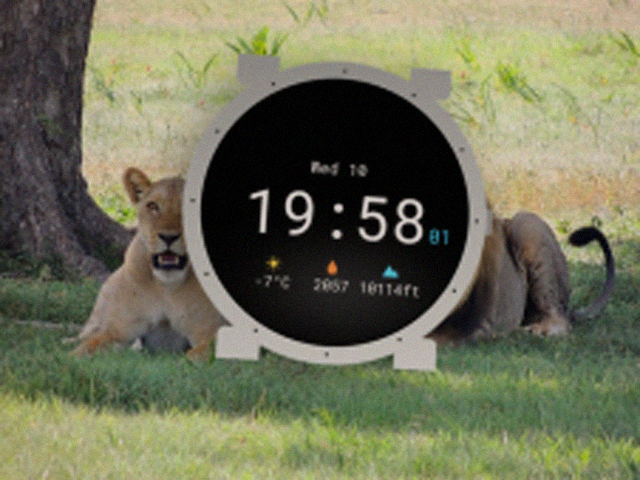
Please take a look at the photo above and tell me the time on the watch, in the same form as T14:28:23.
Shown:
T19:58:01
